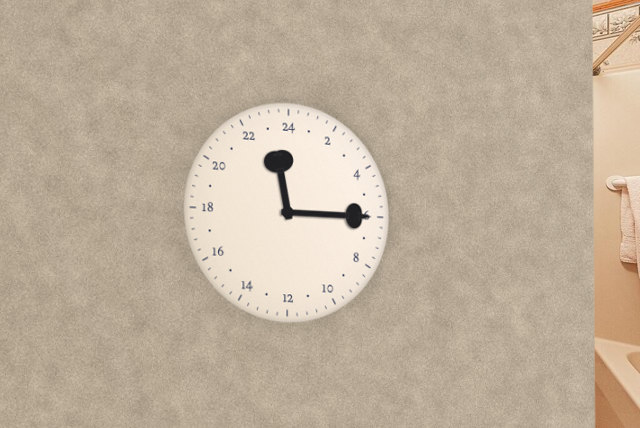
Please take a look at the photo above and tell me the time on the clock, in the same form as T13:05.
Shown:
T23:15
